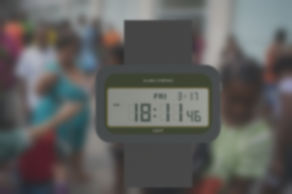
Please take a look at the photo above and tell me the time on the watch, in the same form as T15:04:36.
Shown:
T18:11:46
